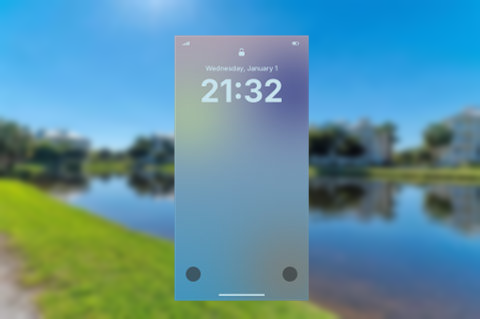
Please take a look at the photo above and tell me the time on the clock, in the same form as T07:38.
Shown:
T21:32
